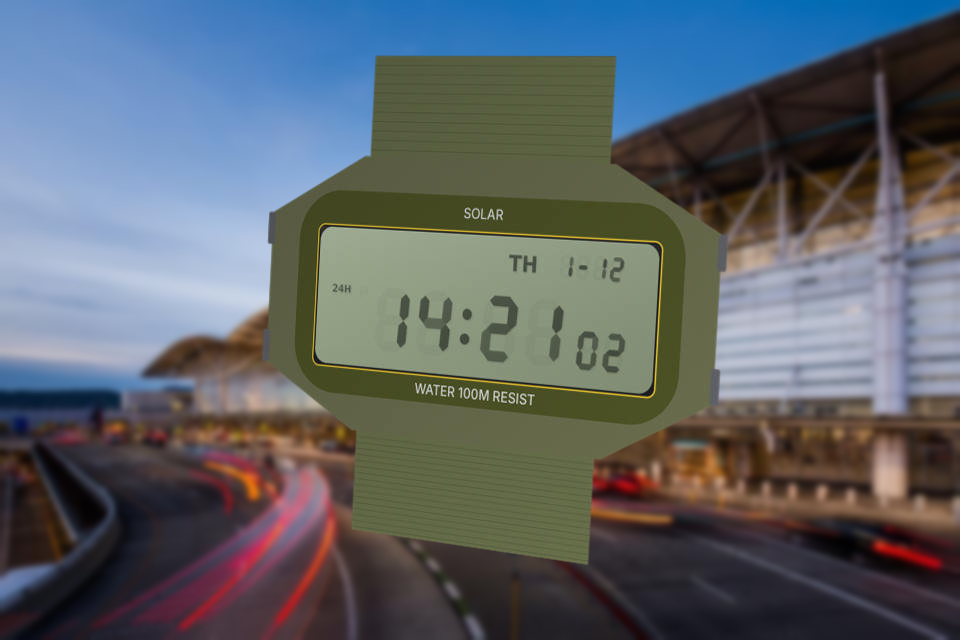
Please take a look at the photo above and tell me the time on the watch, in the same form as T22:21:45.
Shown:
T14:21:02
